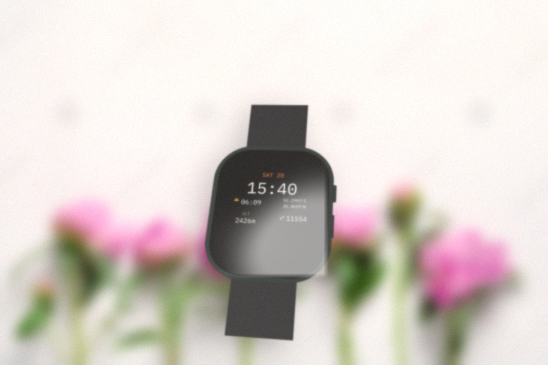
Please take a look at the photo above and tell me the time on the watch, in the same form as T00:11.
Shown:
T15:40
